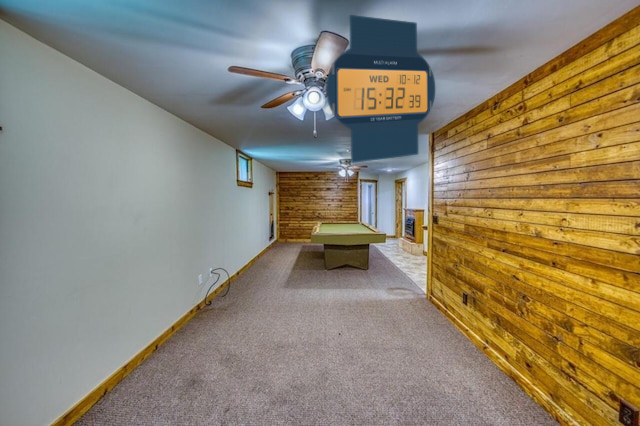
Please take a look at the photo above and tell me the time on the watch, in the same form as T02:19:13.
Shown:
T15:32:39
